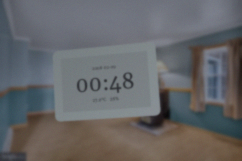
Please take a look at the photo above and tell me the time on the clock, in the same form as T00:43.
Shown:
T00:48
